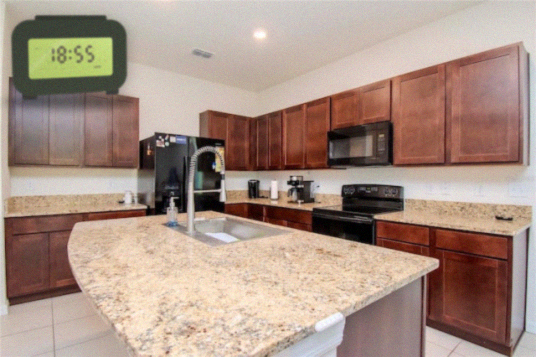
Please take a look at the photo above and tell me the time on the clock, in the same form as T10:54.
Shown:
T18:55
